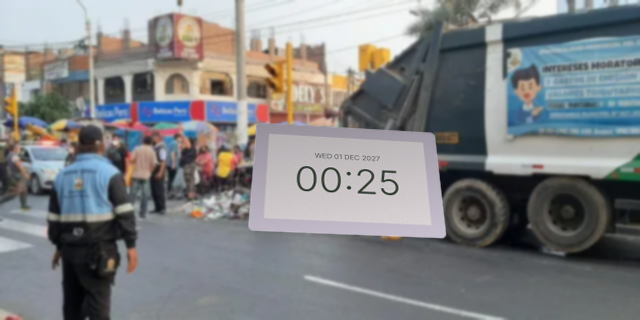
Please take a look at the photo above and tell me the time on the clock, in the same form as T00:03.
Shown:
T00:25
